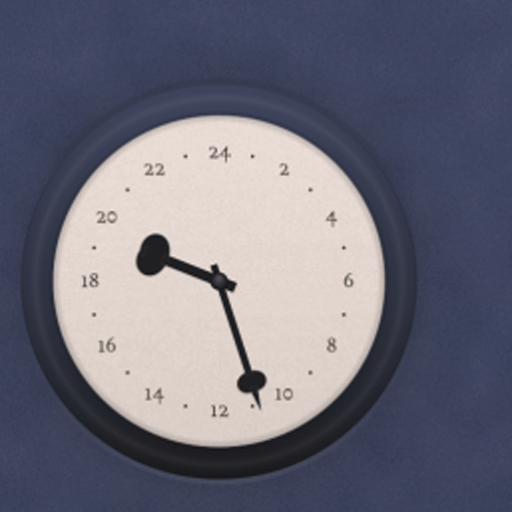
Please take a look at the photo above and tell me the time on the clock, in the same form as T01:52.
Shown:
T19:27
